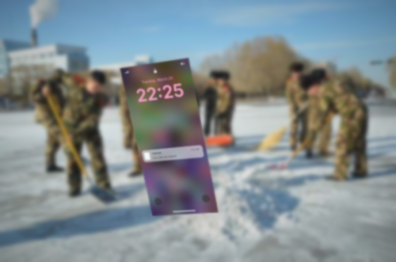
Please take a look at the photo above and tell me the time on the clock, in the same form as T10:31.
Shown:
T22:25
